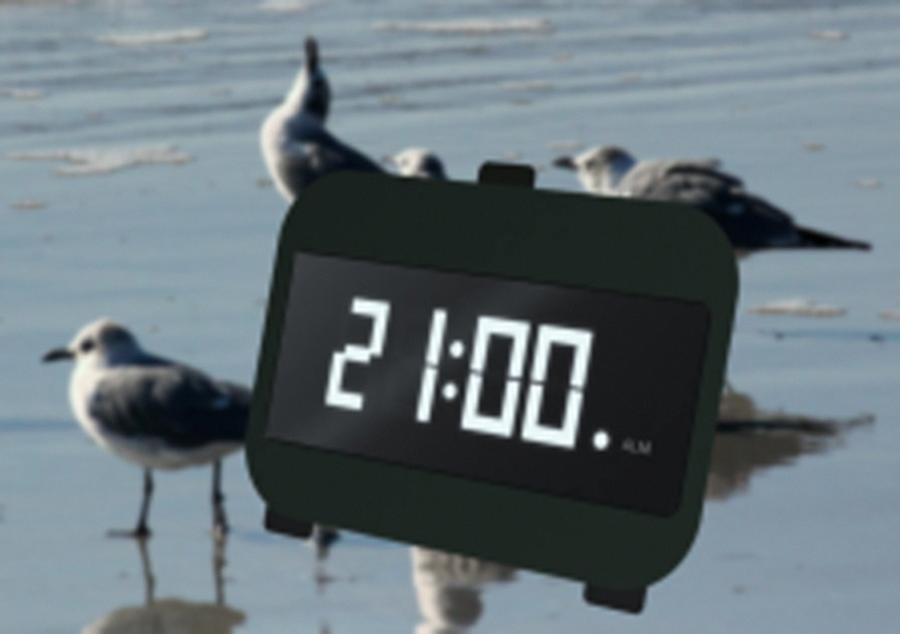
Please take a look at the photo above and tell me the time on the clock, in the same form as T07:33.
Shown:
T21:00
